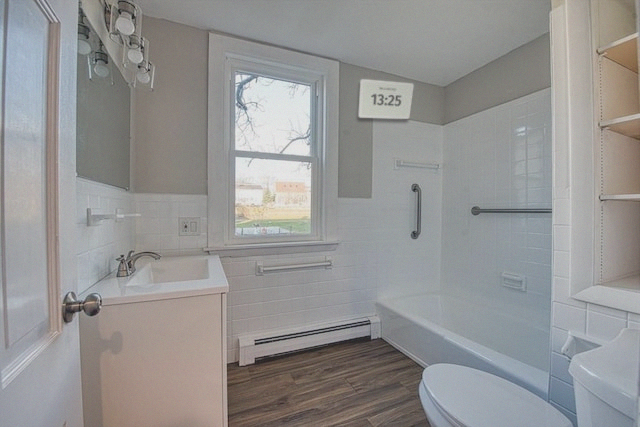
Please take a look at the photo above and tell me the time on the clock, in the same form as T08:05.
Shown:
T13:25
